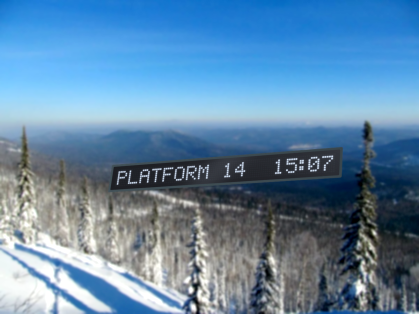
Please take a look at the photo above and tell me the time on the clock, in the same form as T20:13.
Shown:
T15:07
